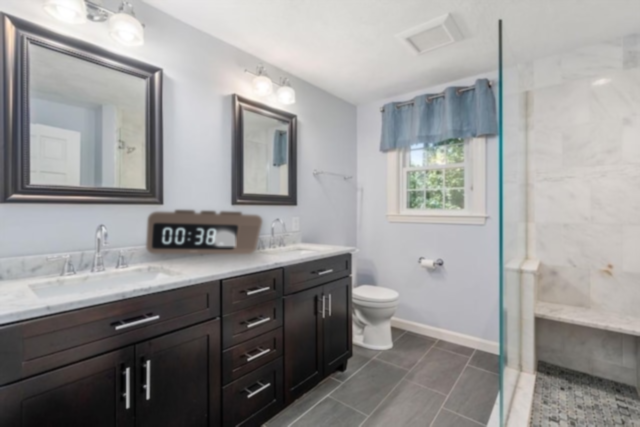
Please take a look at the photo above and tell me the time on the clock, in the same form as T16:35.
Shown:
T00:38
